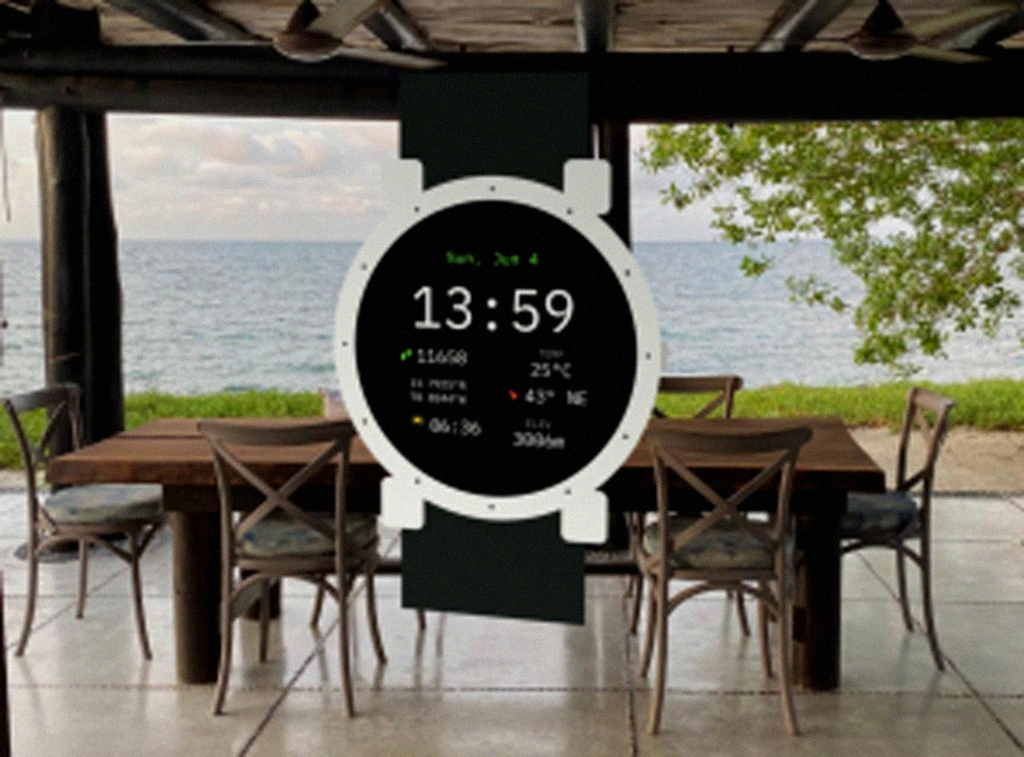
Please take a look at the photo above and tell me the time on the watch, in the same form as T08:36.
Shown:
T13:59
